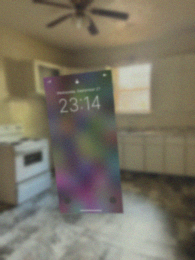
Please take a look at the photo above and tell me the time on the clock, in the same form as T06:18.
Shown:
T23:14
